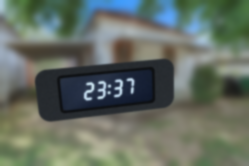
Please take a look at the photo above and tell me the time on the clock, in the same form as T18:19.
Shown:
T23:37
